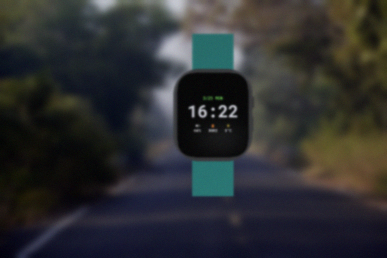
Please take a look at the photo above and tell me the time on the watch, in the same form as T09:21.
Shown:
T16:22
